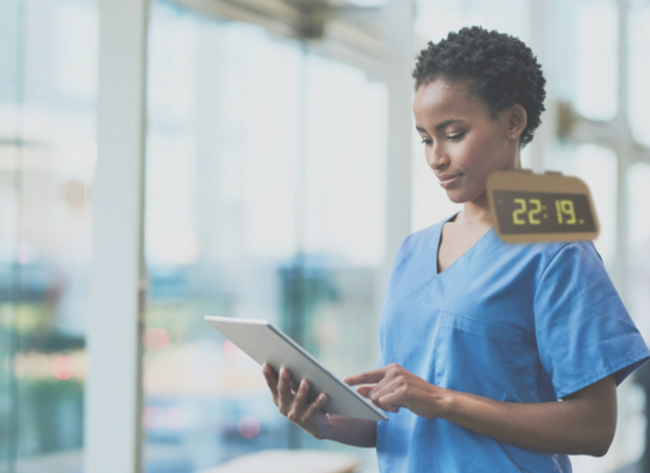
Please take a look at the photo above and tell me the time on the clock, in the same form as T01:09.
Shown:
T22:19
